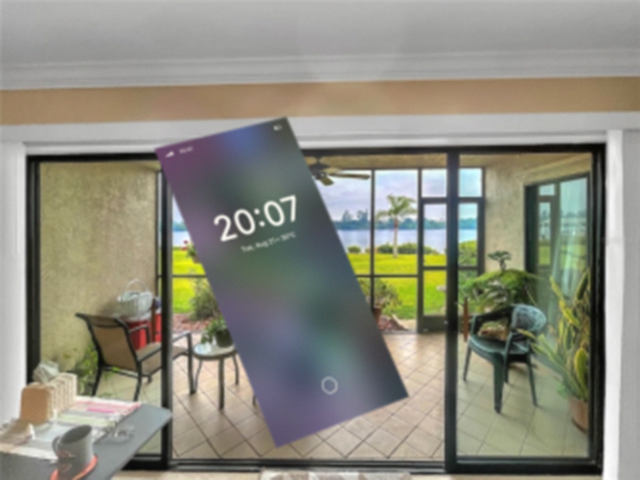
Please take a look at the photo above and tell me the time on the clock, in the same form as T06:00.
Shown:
T20:07
